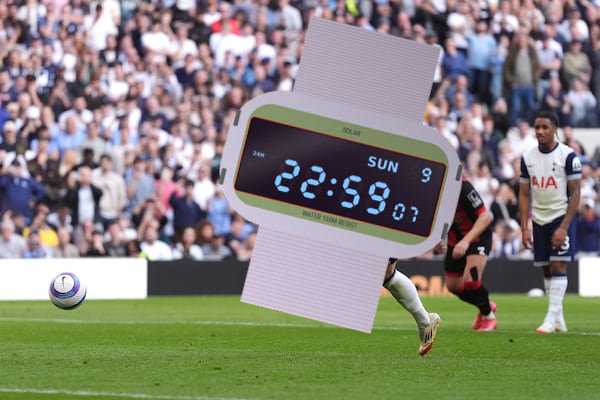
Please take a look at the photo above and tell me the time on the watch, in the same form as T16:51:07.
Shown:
T22:59:07
